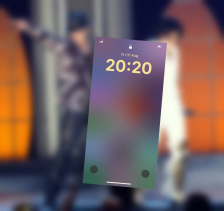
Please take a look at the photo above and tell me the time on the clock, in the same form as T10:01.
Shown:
T20:20
